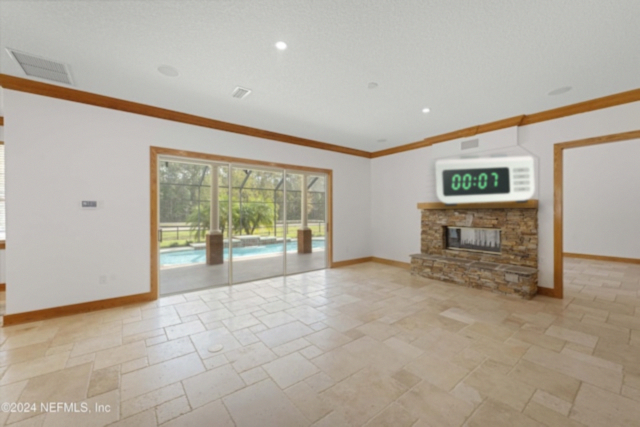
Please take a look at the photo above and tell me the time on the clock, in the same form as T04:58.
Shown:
T00:07
